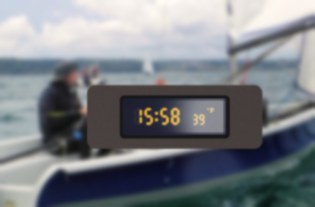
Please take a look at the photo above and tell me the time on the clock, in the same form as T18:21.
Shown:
T15:58
